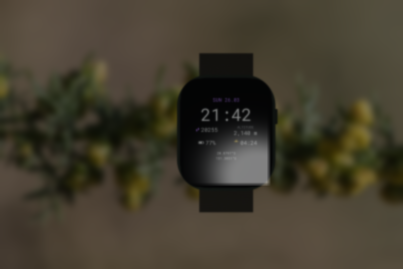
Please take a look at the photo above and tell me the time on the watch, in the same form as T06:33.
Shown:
T21:42
